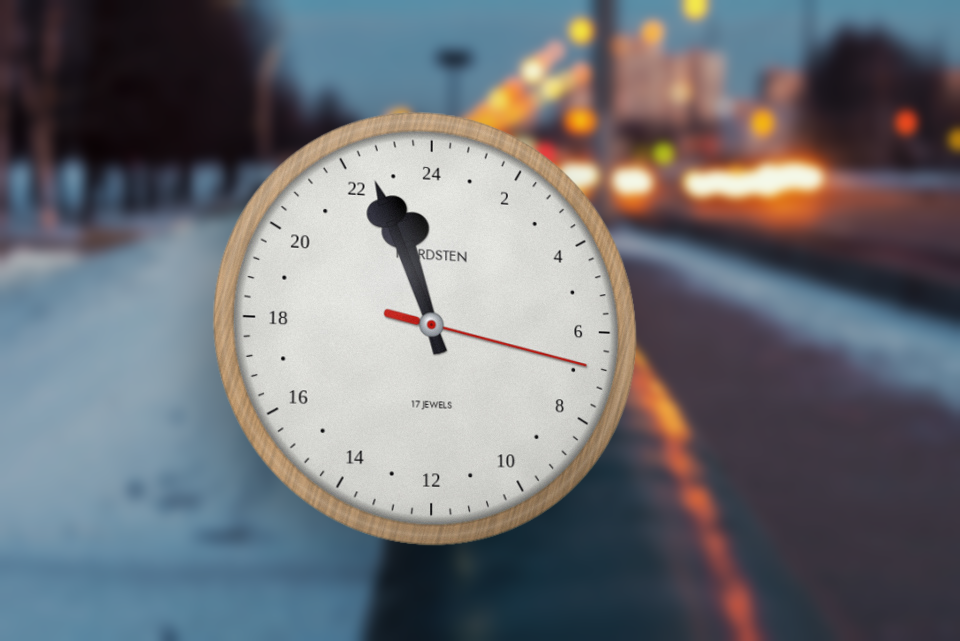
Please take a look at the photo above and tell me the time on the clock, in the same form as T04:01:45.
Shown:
T22:56:17
